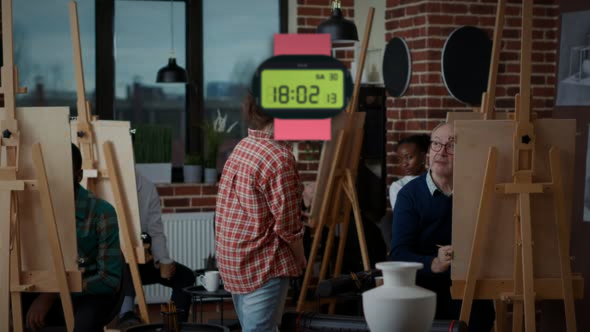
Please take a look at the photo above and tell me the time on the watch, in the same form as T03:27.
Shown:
T18:02
